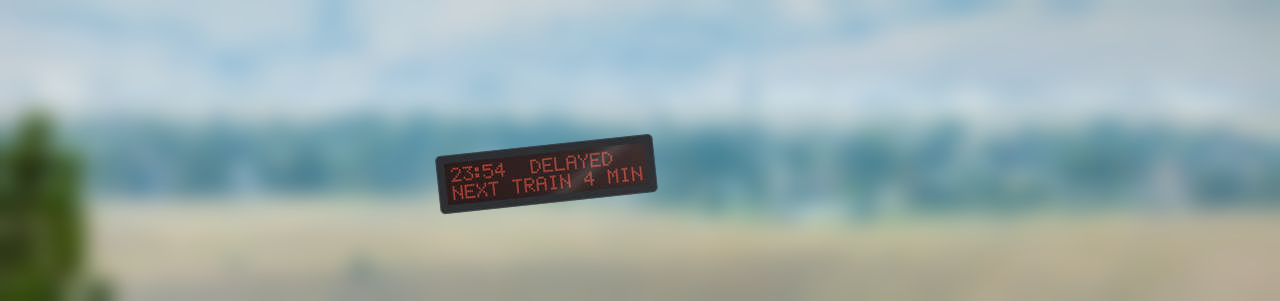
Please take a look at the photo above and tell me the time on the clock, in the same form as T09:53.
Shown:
T23:54
